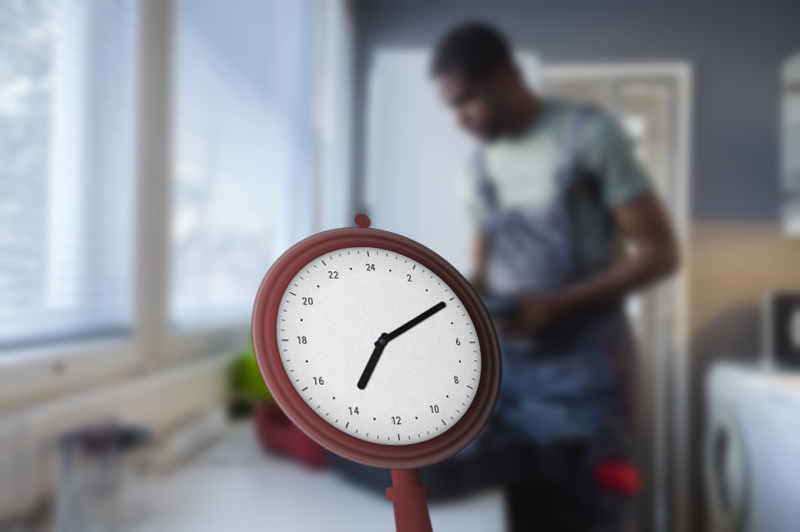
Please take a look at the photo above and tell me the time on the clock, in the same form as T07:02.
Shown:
T14:10
